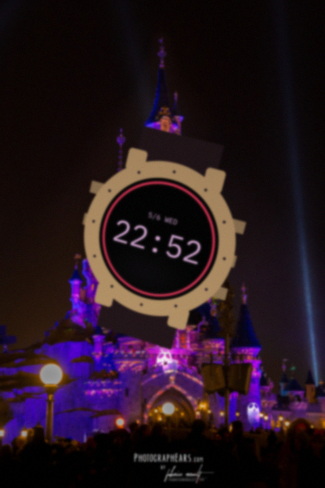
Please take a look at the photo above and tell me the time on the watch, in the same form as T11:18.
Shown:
T22:52
